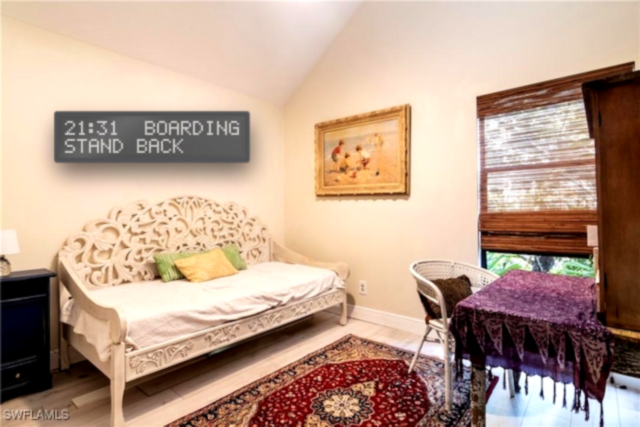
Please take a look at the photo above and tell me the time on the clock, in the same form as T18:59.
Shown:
T21:31
